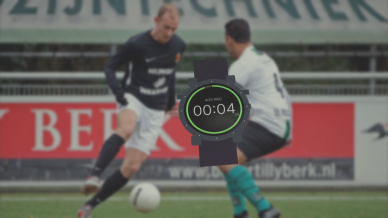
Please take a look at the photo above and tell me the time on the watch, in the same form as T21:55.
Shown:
T00:04
